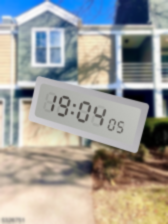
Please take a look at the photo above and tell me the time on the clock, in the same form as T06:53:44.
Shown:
T19:04:05
